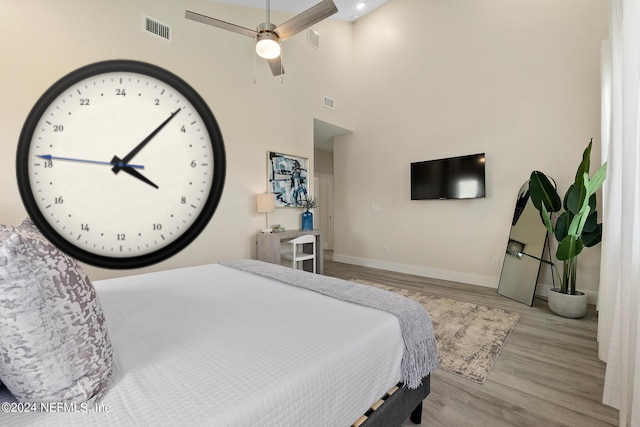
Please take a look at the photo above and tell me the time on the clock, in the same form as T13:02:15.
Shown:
T08:07:46
